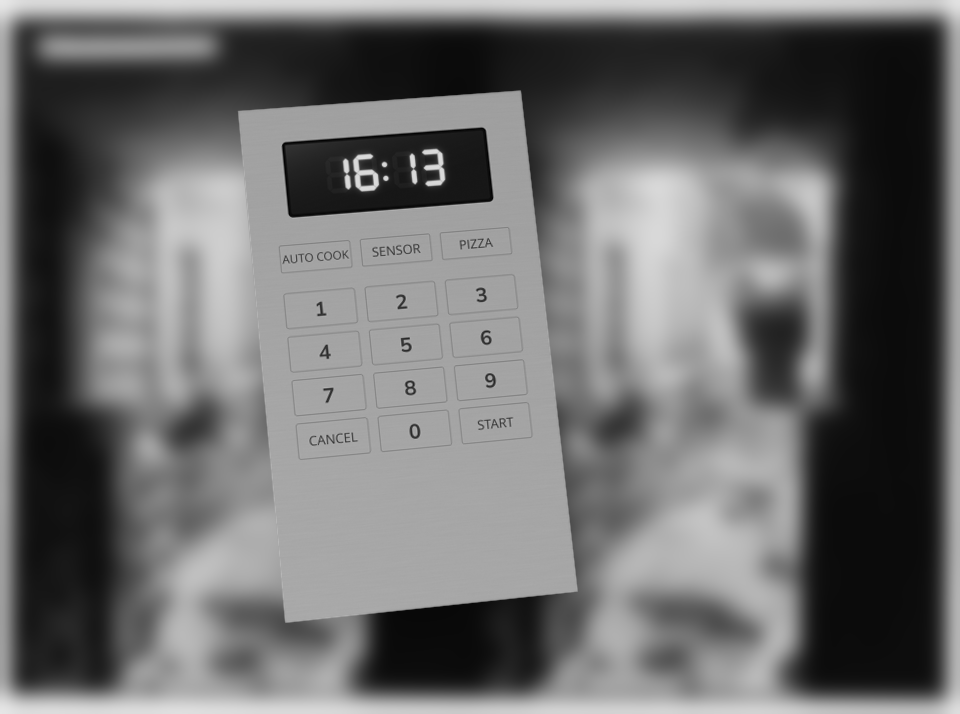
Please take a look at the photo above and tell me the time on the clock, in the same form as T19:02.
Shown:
T16:13
